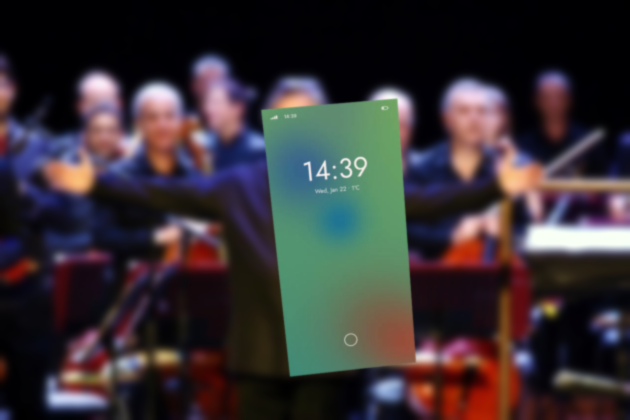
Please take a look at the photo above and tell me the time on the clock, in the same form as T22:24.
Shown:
T14:39
